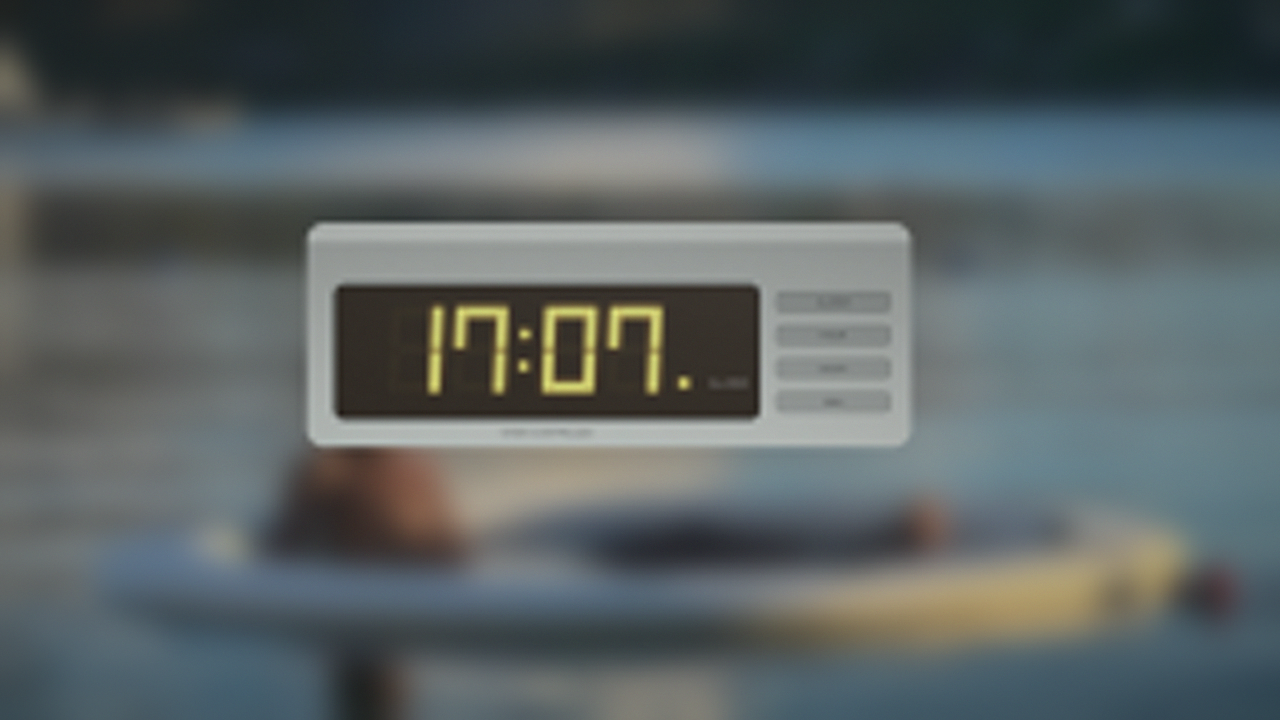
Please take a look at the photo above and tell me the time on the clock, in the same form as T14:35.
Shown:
T17:07
